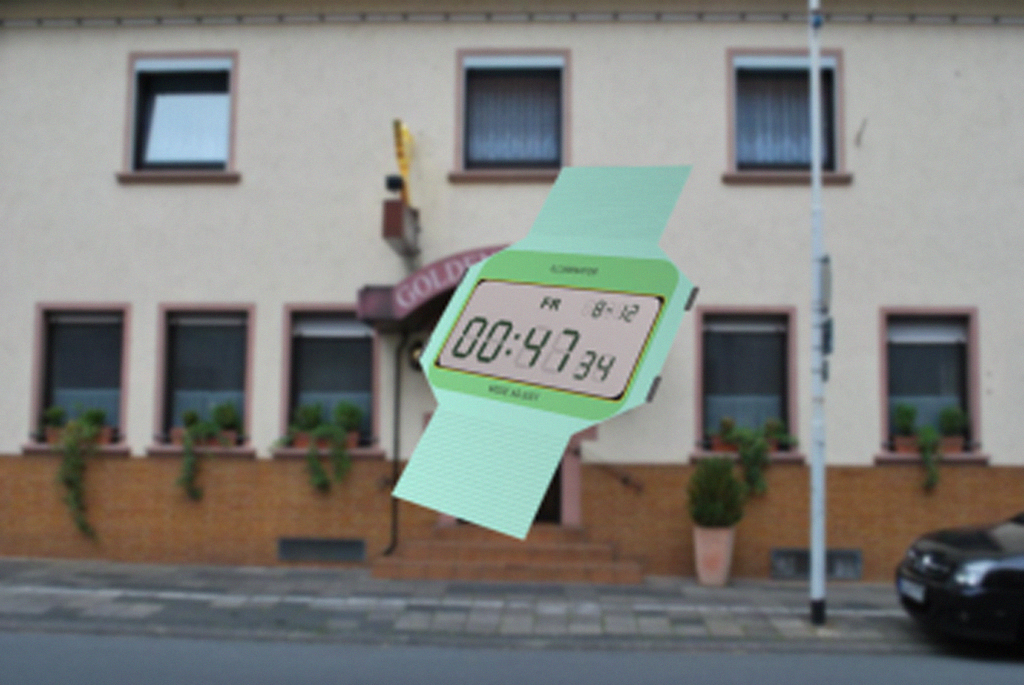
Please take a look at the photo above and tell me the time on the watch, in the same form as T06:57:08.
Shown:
T00:47:34
